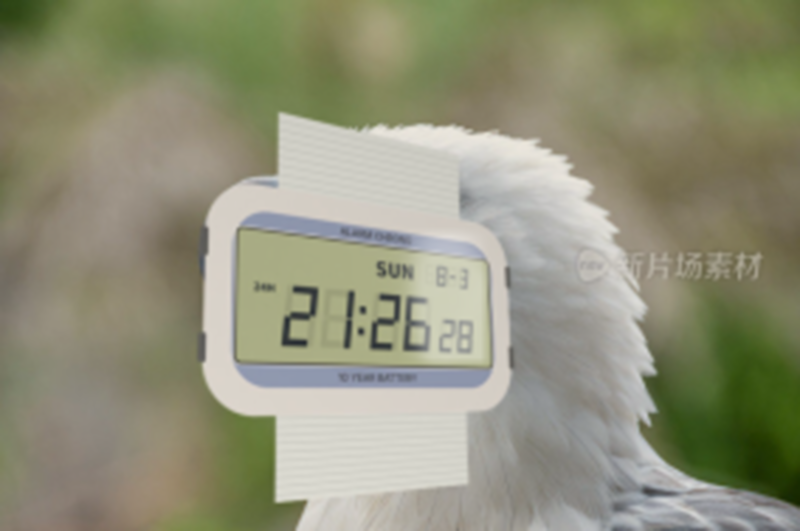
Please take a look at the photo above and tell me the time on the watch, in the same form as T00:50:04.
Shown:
T21:26:28
